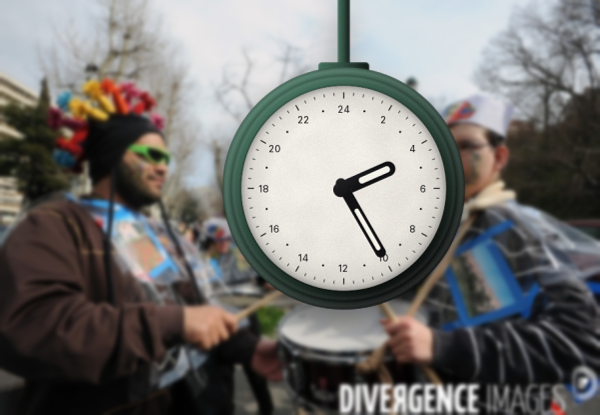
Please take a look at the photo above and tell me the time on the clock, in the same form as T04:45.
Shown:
T04:25
